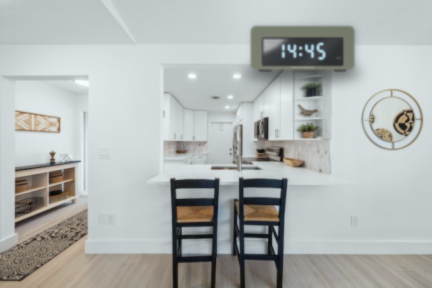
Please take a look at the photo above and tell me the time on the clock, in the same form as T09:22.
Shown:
T14:45
